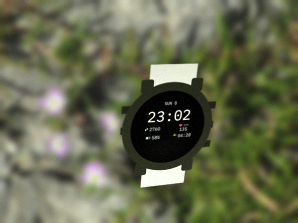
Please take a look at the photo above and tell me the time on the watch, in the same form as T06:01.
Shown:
T23:02
